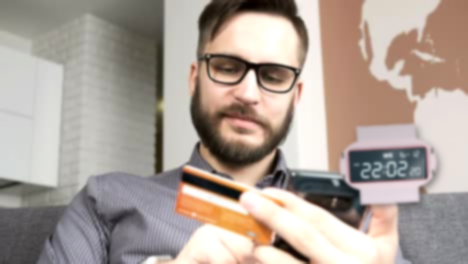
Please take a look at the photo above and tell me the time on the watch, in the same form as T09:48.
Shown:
T22:02
